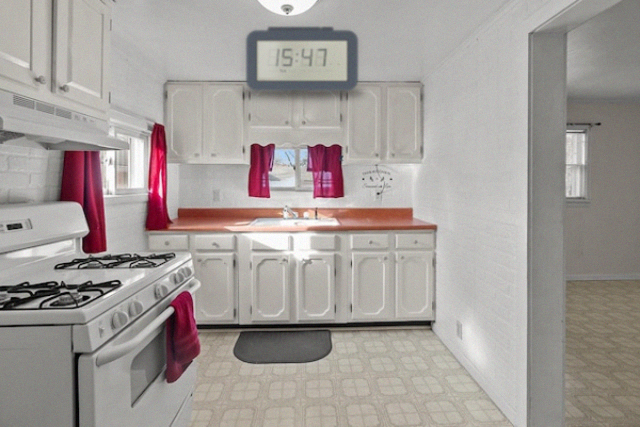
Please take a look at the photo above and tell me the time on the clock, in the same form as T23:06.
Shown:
T15:47
